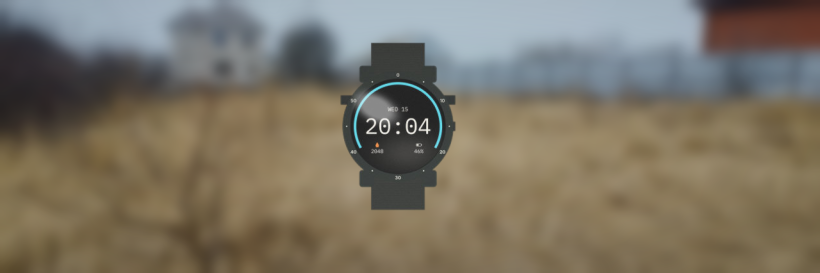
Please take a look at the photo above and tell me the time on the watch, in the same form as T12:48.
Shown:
T20:04
